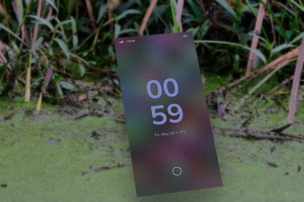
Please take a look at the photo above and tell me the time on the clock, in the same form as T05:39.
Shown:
T00:59
